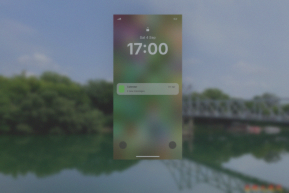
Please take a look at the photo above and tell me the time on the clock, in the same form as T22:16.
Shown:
T17:00
